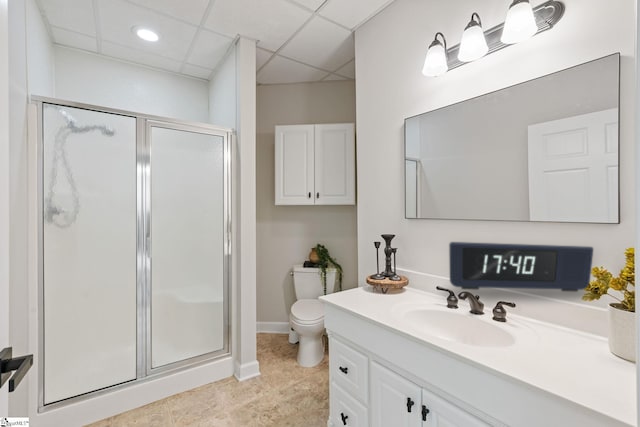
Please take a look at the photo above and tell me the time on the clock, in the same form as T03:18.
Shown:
T17:40
